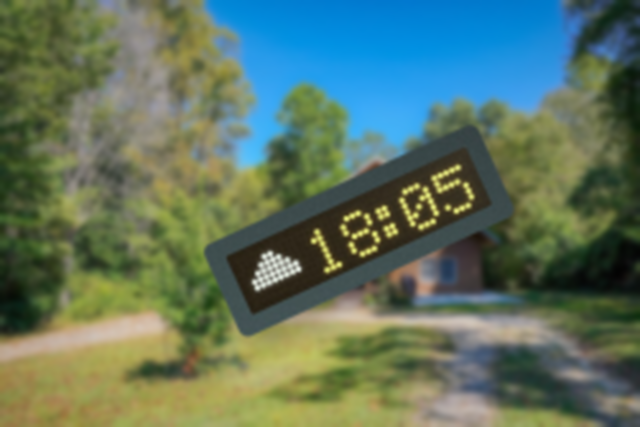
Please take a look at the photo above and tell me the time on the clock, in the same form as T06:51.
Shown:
T18:05
